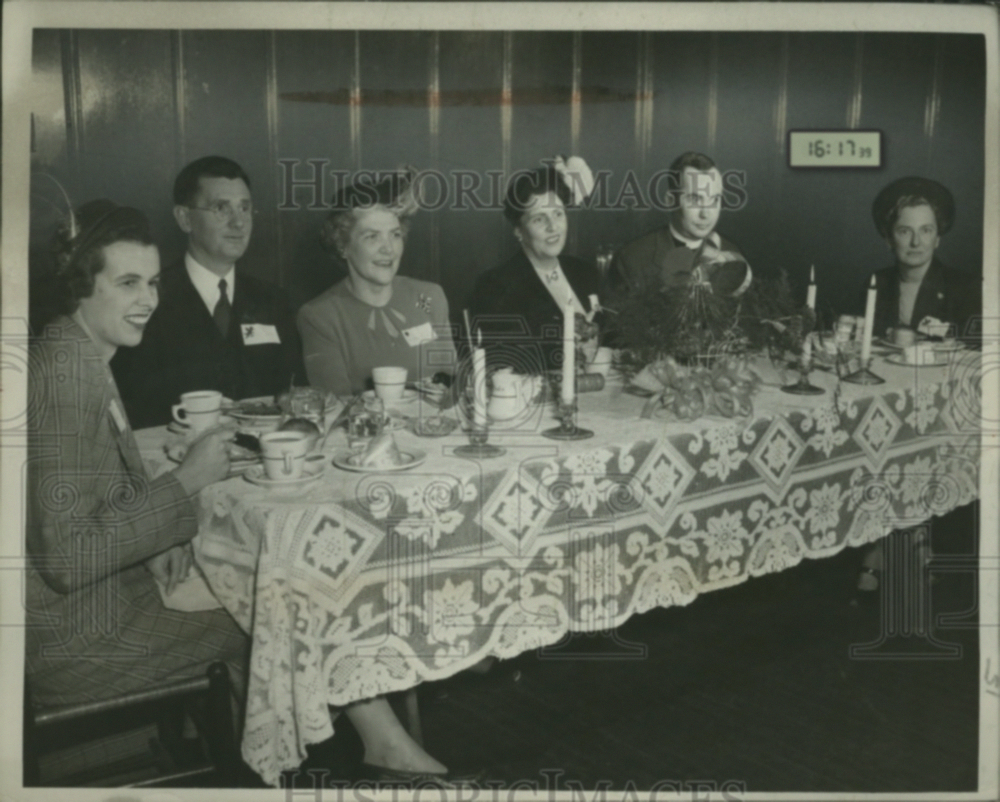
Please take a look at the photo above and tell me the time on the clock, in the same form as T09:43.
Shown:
T16:17
